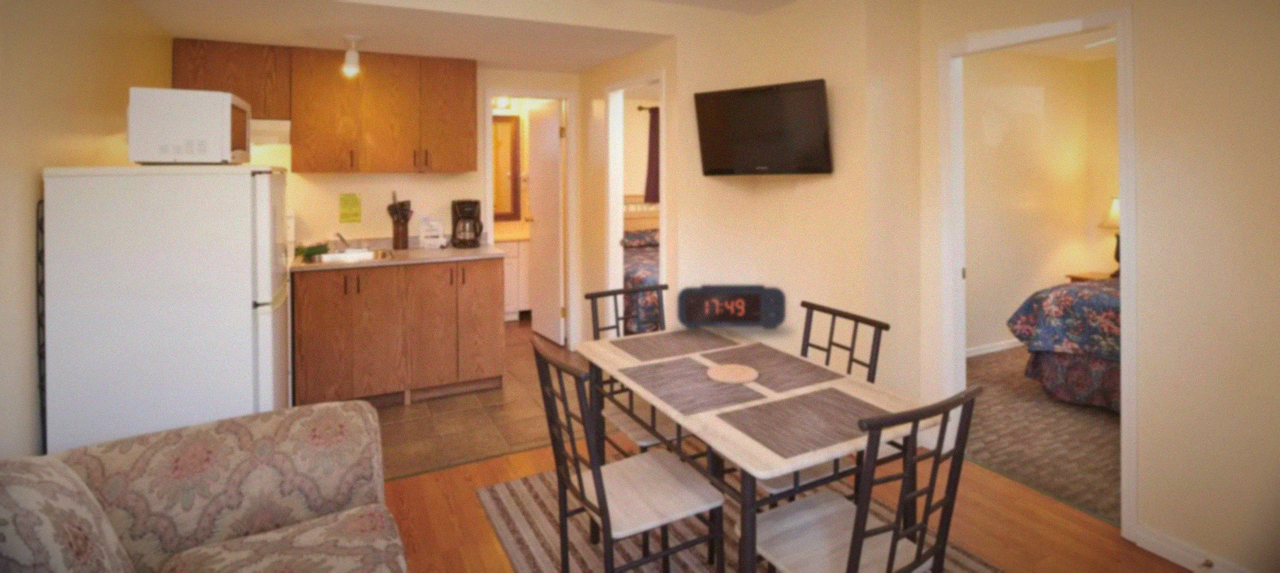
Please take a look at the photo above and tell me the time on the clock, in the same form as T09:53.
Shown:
T17:49
